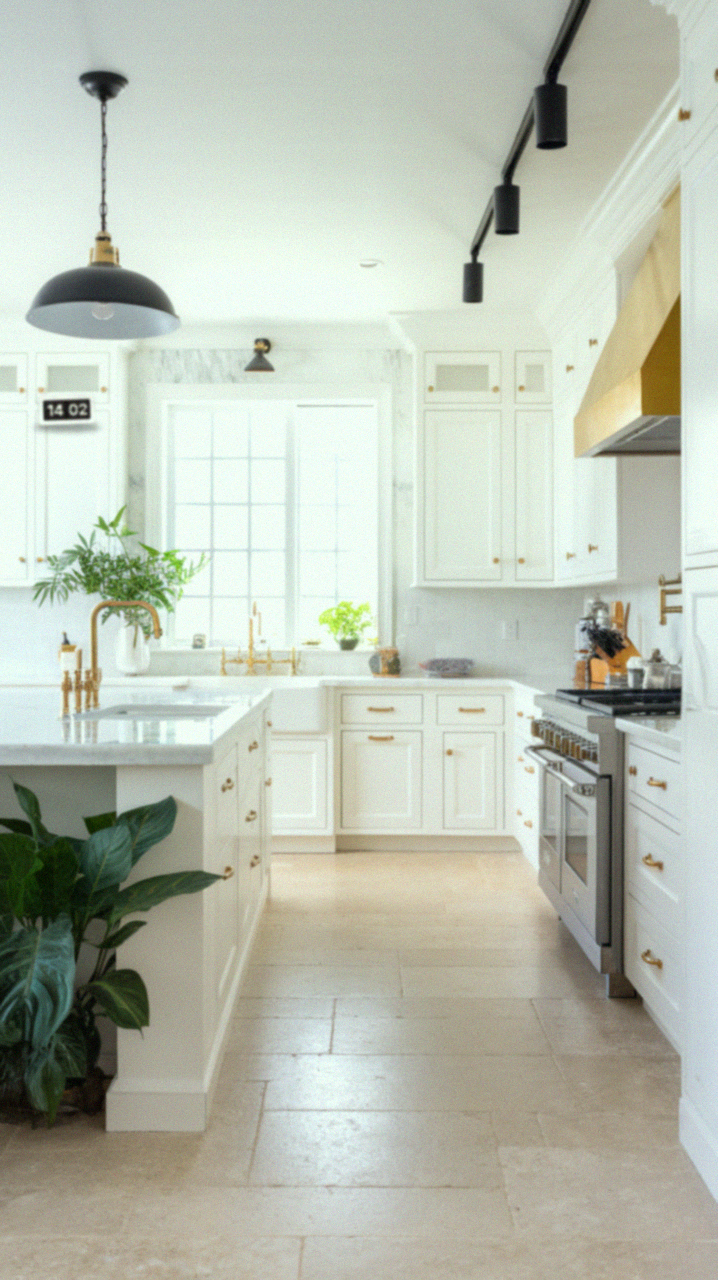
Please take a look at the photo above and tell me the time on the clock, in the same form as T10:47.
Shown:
T14:02
